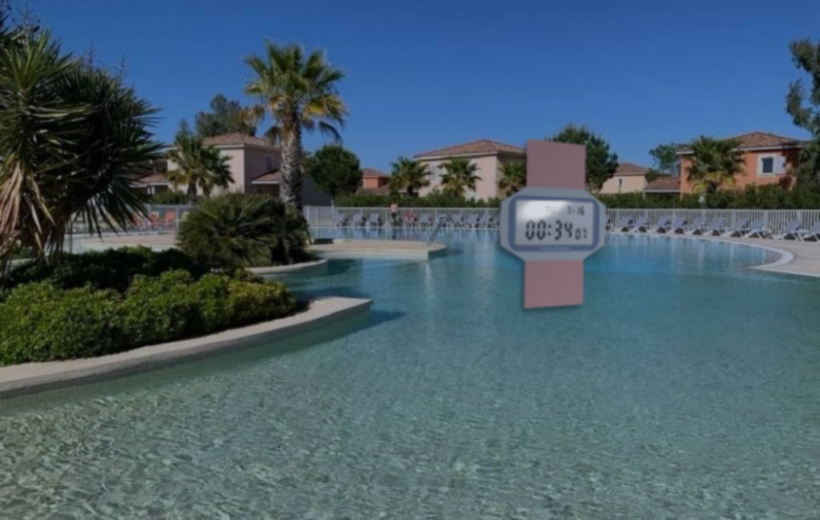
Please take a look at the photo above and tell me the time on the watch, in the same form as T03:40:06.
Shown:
T00:34:07
